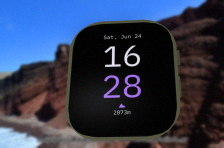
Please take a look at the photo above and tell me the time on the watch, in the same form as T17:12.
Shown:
T16:28
